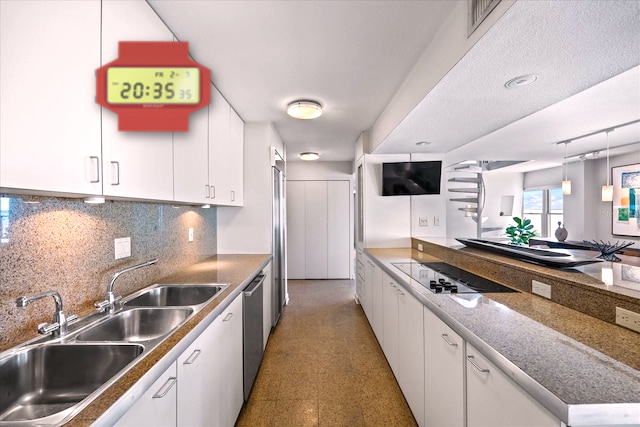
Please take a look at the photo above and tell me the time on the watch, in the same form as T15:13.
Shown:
T20:35
